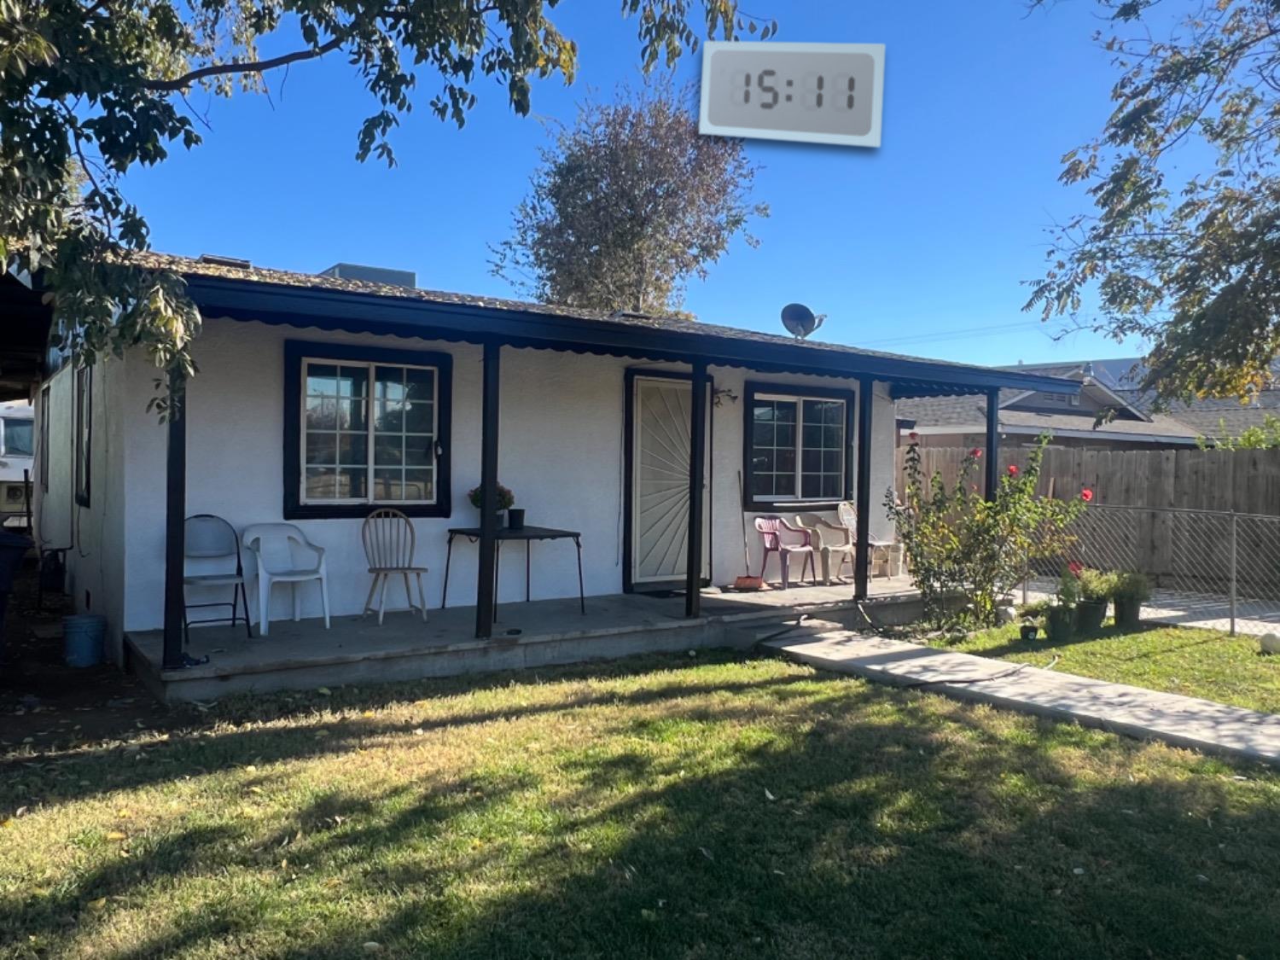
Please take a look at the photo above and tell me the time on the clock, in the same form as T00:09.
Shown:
T15:11
